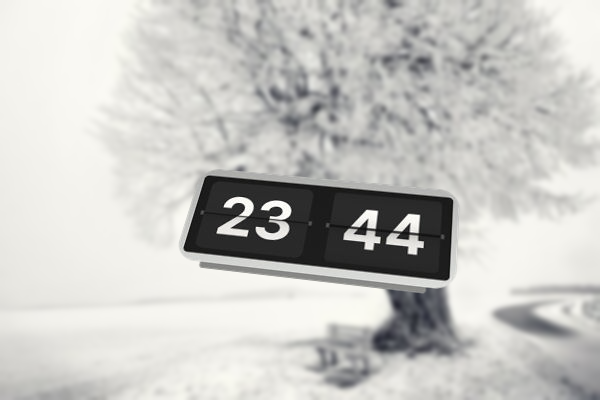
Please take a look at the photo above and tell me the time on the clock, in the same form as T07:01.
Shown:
T23:44
